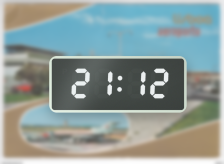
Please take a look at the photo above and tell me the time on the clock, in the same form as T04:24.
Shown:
T21:12
